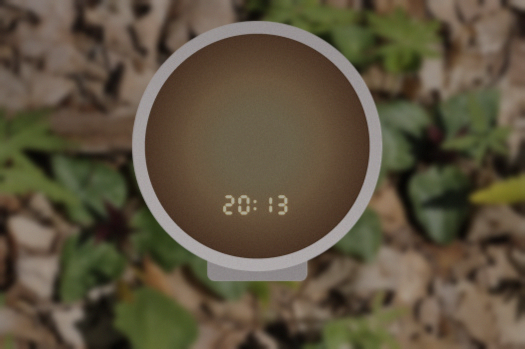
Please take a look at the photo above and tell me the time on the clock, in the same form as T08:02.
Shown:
T20:13
